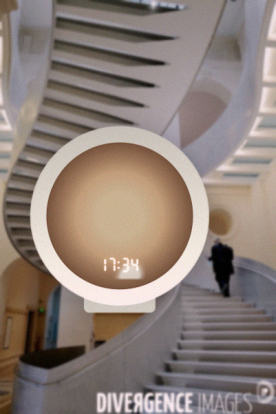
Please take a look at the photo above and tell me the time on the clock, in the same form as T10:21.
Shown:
T17:34
